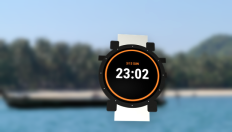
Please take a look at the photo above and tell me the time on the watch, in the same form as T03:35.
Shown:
T23:02
